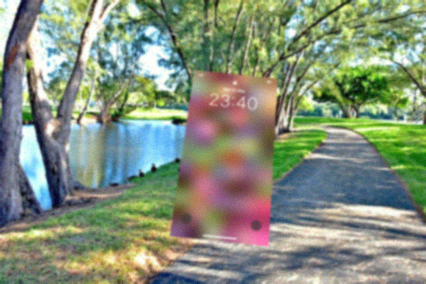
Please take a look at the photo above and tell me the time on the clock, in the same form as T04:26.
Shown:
T23:40
